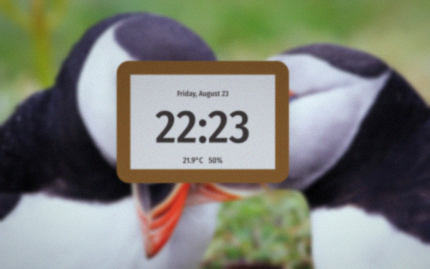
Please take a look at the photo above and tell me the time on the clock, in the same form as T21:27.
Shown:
T22:23
